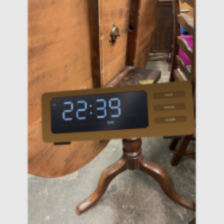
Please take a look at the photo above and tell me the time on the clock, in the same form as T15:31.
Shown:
T22:39
